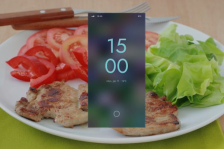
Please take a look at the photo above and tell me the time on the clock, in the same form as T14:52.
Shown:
T15:00
